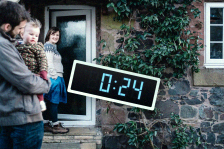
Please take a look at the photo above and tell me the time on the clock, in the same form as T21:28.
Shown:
T00:24
